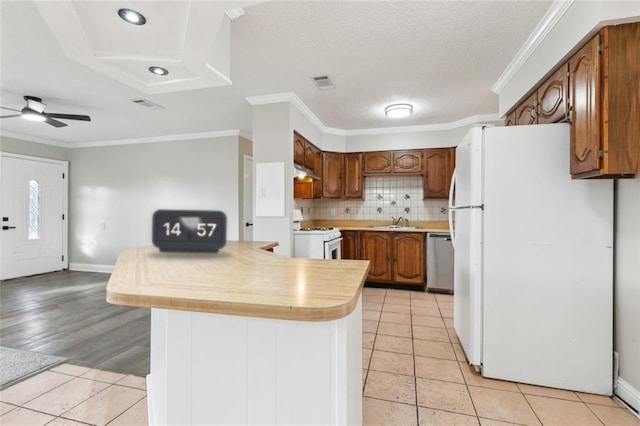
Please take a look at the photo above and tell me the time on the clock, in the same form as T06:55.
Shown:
T14:57
